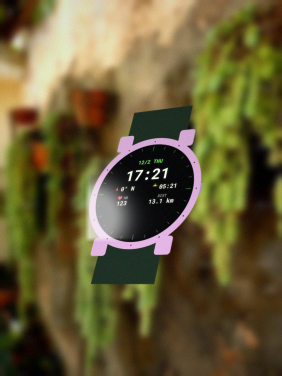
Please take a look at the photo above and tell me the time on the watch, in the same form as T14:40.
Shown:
T17:21
